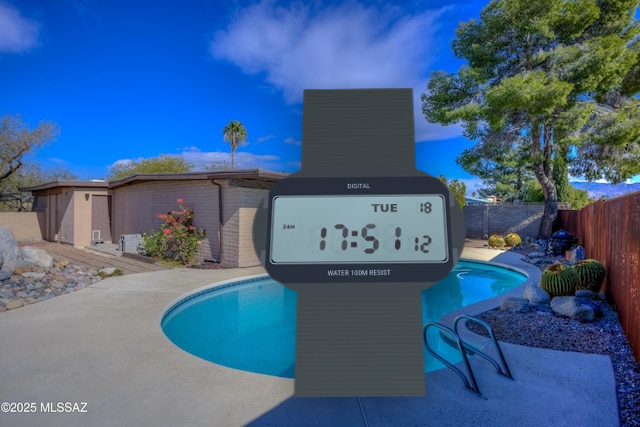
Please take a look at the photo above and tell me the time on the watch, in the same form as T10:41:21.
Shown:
T17:51:12
